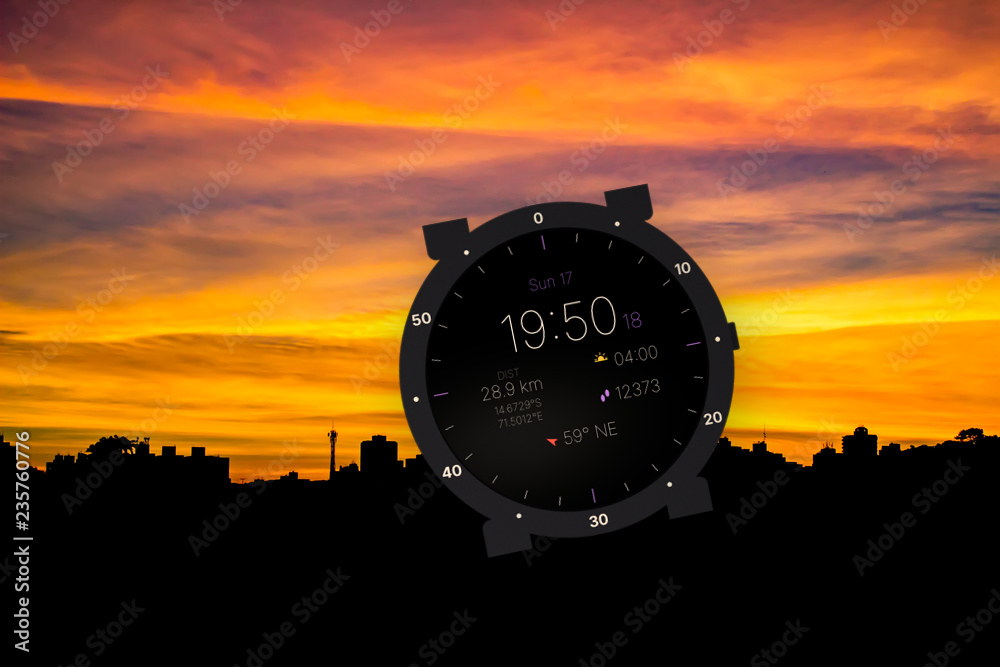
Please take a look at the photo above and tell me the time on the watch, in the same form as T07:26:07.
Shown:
T19:50:18
